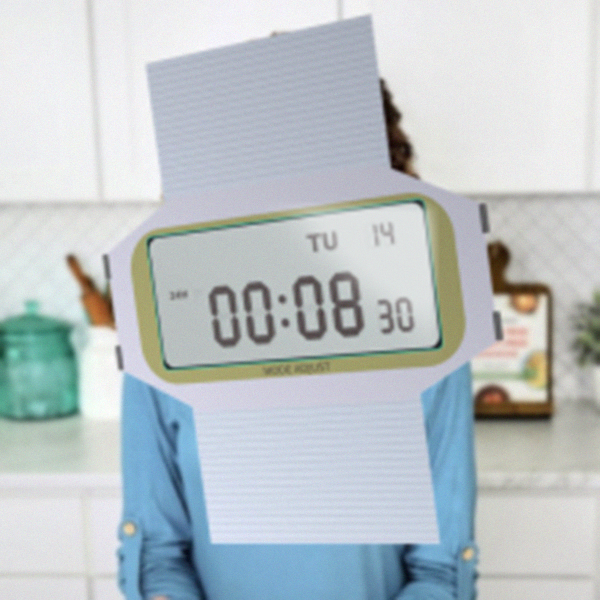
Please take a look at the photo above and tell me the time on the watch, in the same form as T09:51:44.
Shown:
T00:08:30
